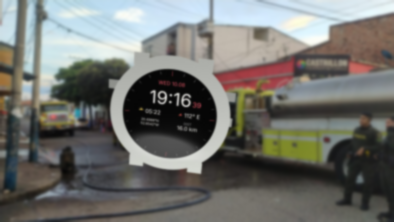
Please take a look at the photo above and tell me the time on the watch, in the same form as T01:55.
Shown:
T19:16
